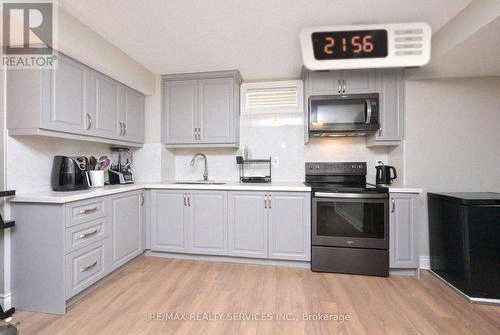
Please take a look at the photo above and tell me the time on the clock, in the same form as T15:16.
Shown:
T21:56
